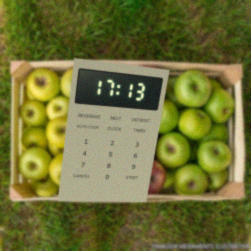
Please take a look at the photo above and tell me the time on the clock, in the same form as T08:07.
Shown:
T17:13
